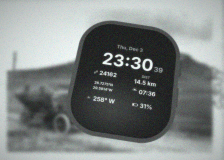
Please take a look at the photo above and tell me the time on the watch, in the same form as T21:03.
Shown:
T23:30
